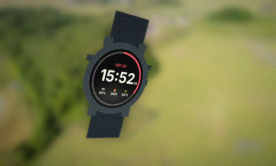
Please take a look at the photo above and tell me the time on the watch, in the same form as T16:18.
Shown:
T15:52
